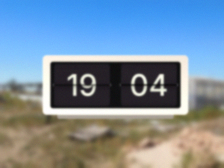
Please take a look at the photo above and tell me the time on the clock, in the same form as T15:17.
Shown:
T19:04
